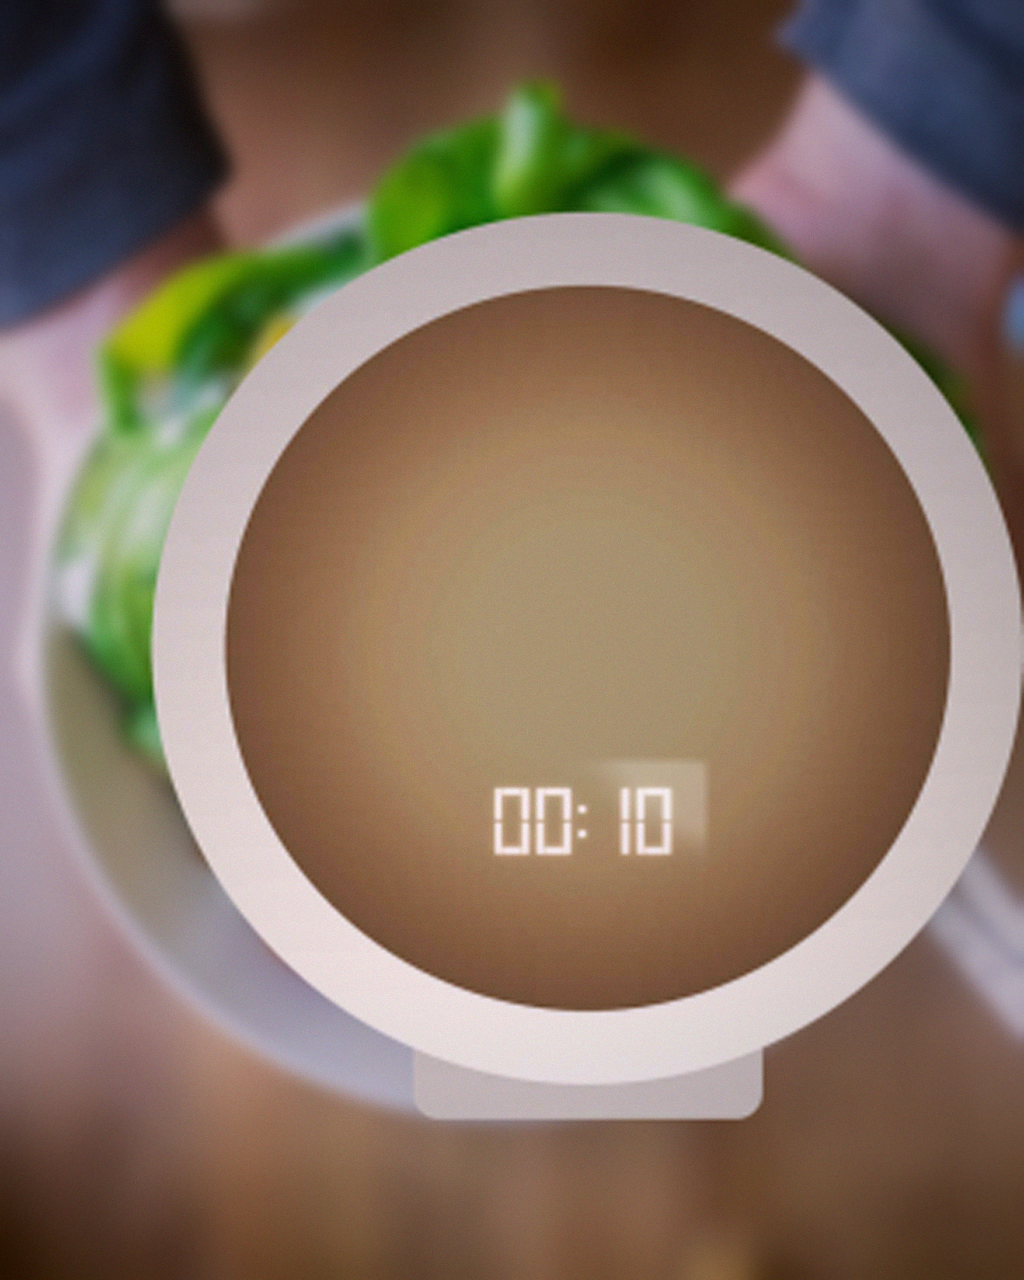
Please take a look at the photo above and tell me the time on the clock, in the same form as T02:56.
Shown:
T00:10
